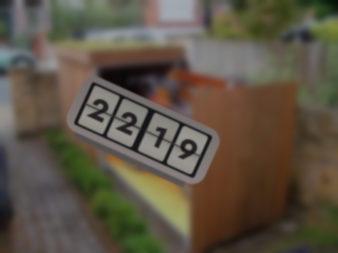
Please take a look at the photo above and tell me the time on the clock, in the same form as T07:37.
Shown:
T22:19
